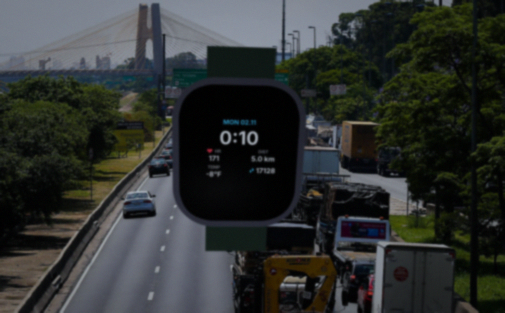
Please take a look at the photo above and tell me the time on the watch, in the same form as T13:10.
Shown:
T00:10
